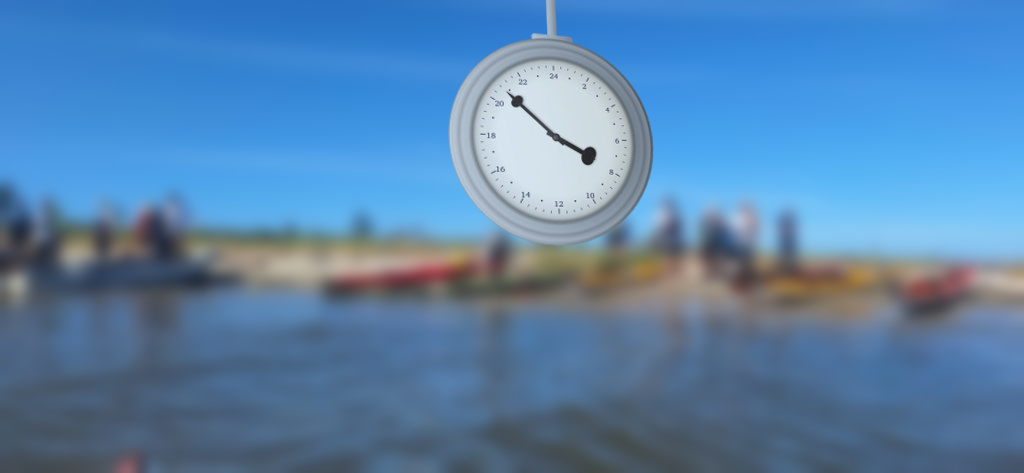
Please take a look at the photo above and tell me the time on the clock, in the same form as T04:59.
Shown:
T07:52
